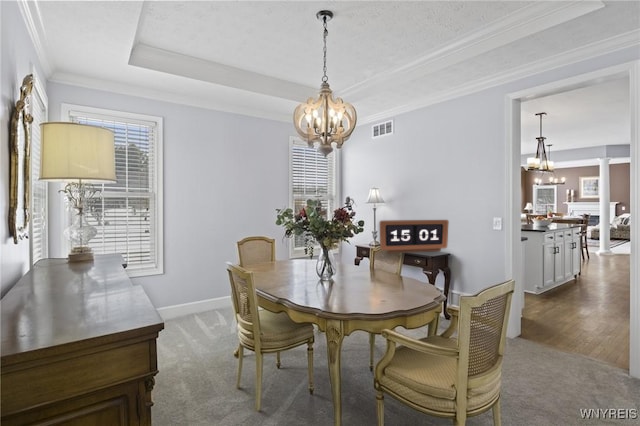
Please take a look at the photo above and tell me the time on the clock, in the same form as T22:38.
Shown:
T15:01
